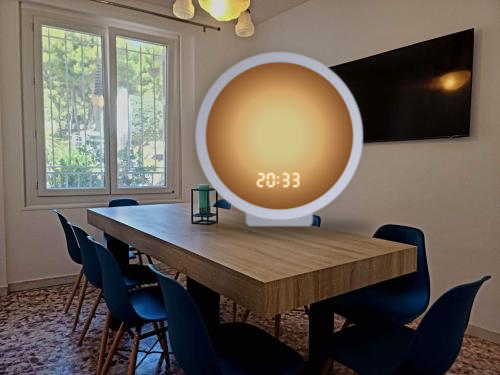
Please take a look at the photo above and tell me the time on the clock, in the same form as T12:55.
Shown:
T20:33
